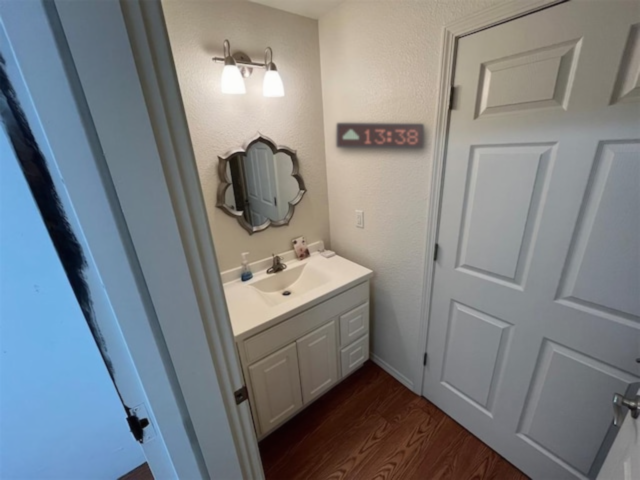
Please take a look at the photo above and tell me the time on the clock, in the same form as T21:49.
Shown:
T13:38
